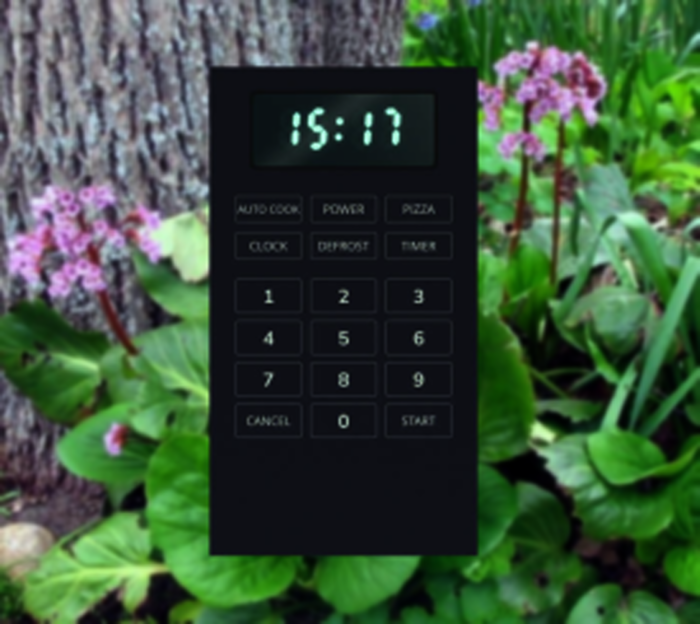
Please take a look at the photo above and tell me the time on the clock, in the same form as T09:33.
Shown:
T15:17
